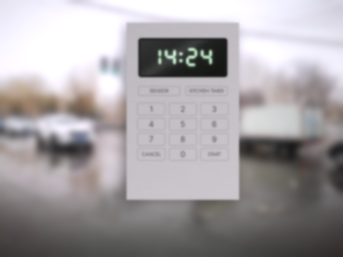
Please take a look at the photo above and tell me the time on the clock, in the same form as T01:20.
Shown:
T14:24
